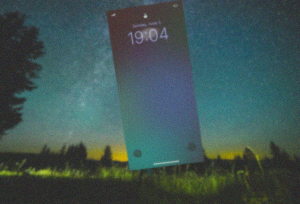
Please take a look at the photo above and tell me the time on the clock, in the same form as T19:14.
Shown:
T19:04
